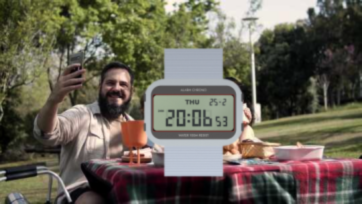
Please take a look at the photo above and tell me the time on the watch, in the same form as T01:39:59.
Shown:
T20:06:53
